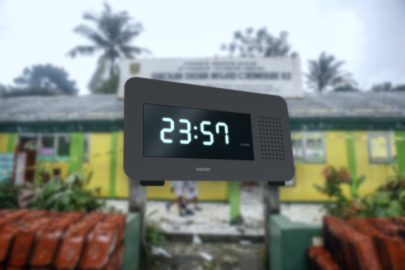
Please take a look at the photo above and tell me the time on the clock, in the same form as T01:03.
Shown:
T23:57
